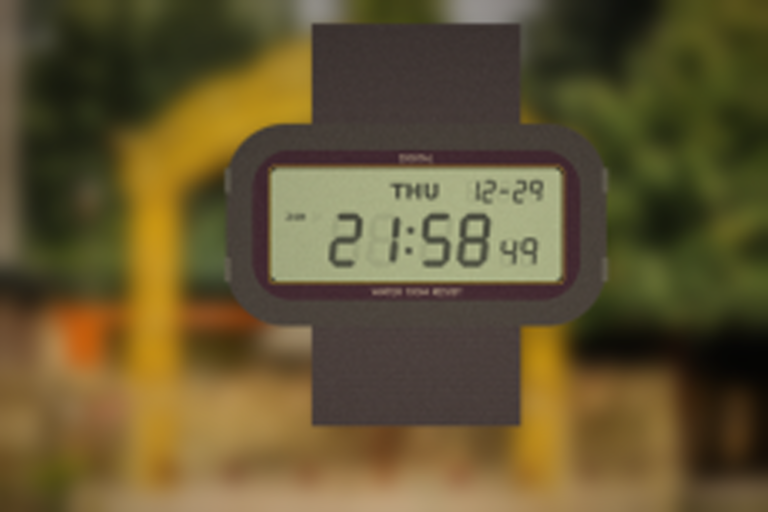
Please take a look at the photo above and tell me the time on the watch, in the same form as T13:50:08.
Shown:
T21:58:49
